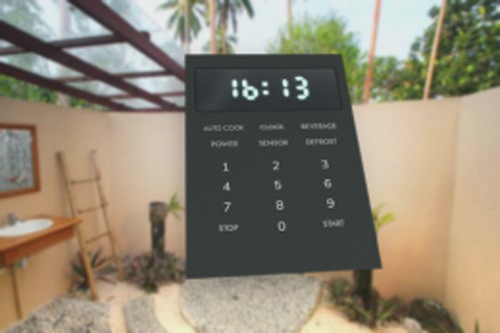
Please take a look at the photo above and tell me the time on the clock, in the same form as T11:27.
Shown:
T16:13
